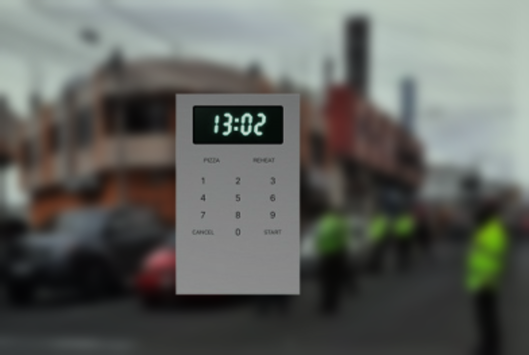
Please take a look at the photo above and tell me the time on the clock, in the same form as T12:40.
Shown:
T13:02
